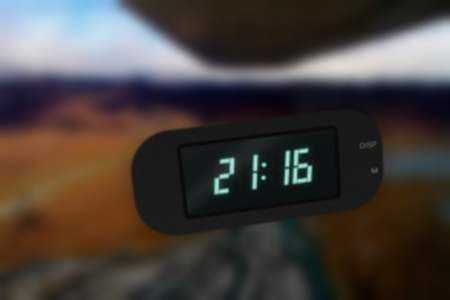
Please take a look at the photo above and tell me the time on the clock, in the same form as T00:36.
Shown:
T21:16
